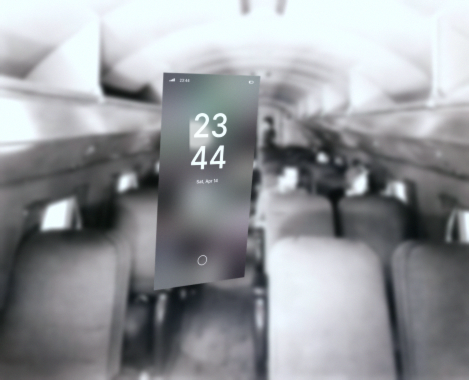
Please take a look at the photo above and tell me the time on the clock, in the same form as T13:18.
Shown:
T23:44
